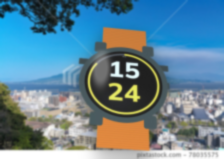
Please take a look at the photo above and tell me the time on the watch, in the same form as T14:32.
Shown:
T15:24
